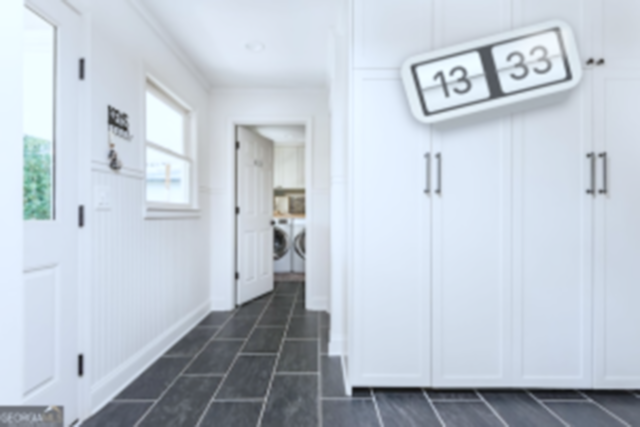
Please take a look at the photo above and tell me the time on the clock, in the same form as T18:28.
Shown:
T13:33
